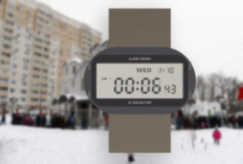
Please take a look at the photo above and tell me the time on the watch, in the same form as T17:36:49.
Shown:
T00:06:43
